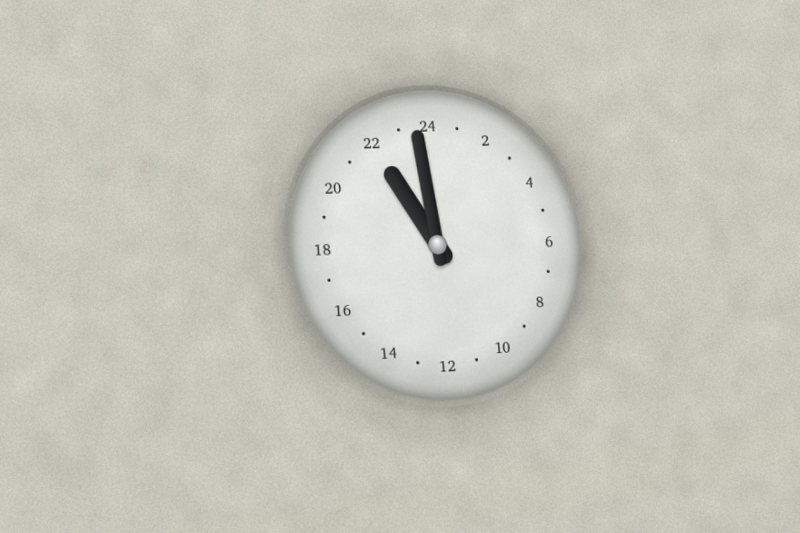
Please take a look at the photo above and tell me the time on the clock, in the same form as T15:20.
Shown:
T21:59
